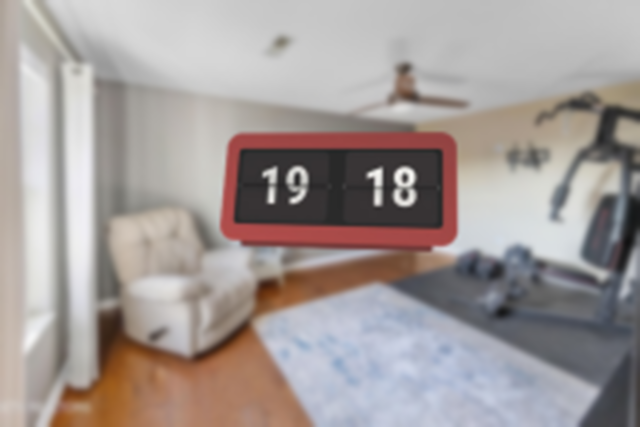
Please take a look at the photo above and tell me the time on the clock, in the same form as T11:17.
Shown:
T19:18
